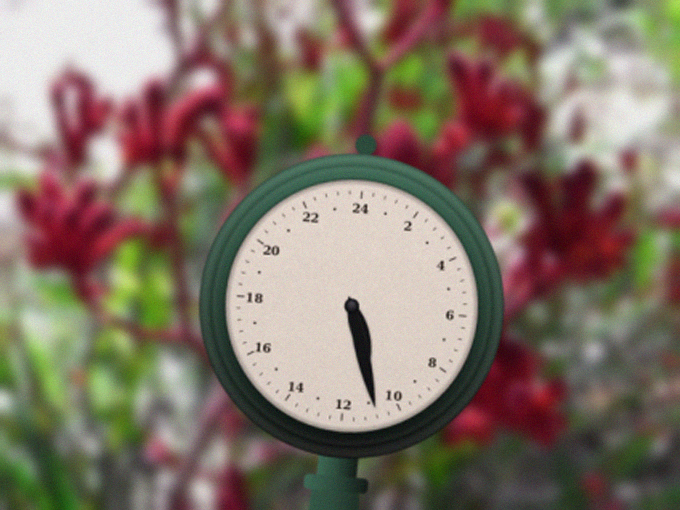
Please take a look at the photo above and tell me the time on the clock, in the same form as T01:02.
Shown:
T10:27
